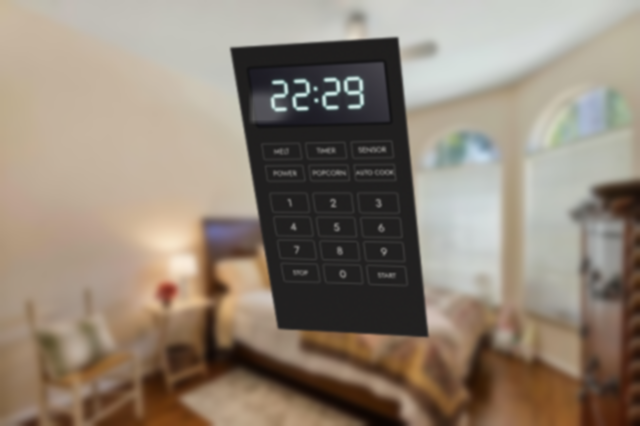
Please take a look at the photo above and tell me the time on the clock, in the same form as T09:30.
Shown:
T22:29
